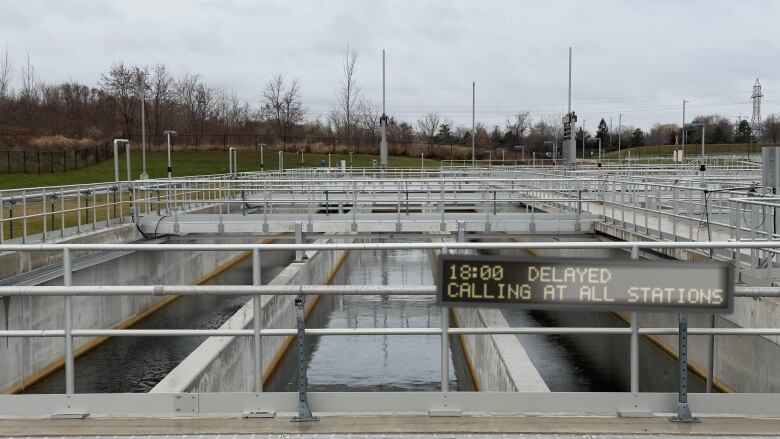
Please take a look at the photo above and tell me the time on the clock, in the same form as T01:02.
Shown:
T18:00
